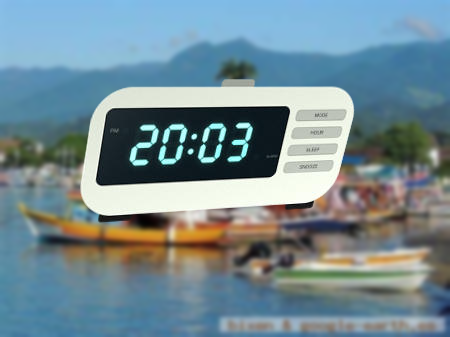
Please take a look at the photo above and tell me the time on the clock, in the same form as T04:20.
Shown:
T20:03
